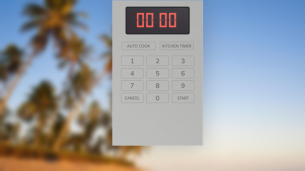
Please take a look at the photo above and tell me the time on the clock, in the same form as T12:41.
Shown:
T00:00
